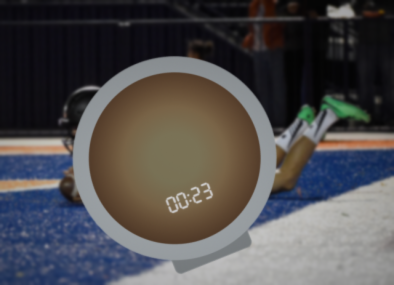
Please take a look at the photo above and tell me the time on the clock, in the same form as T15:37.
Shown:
T00:23
